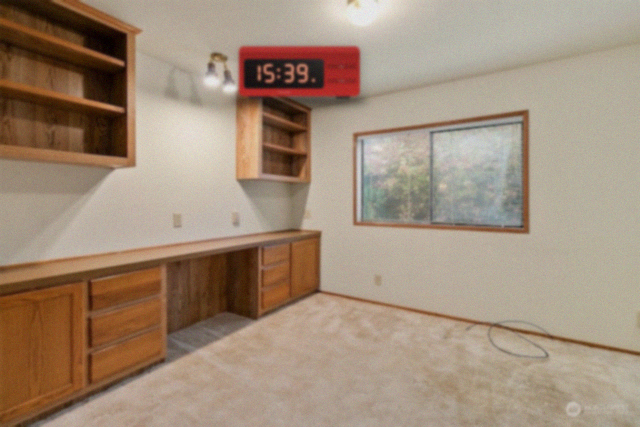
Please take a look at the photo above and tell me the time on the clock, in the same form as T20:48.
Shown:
T15:39
